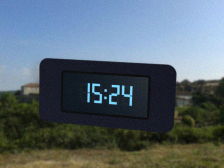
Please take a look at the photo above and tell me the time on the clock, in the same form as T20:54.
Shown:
T15:24
